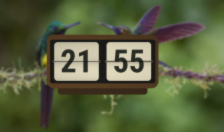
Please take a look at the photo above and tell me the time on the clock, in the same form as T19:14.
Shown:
T21:55
